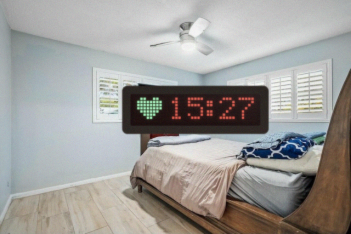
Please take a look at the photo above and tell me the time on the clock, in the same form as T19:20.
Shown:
T15:27
